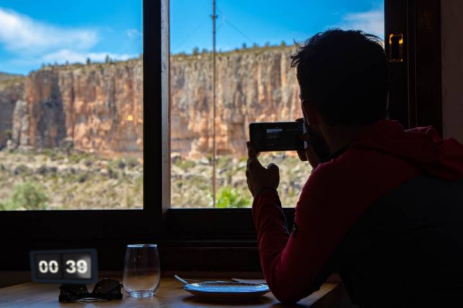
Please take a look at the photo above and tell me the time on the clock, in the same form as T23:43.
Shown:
T00:39
